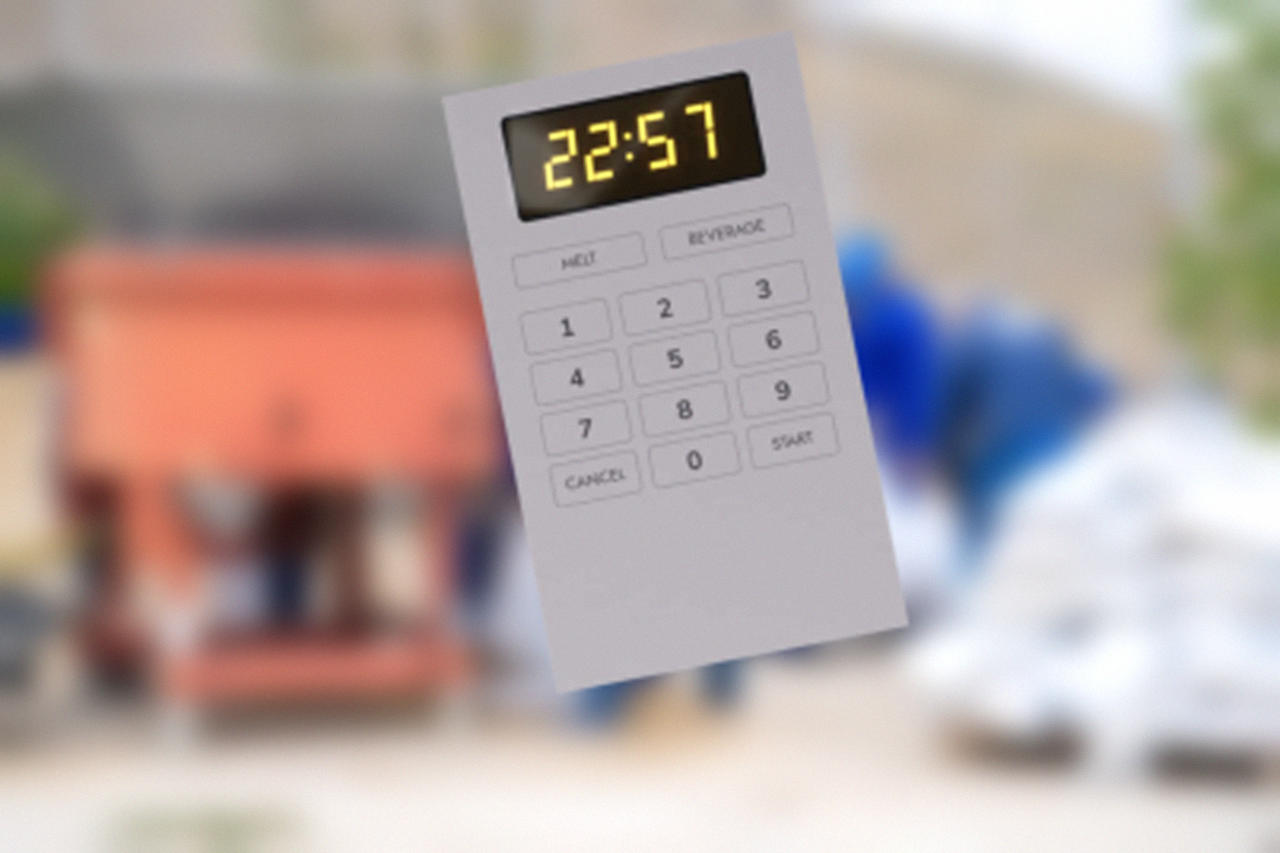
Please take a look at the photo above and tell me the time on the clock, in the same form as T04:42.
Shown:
T22:57
